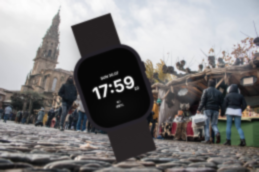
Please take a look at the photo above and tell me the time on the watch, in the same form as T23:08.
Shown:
T17:59
